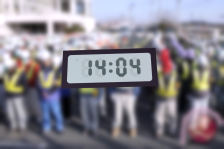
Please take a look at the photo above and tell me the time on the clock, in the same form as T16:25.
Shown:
T14:04
